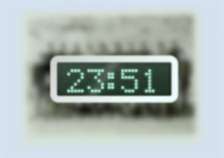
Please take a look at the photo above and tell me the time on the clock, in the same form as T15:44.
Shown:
T23:51
